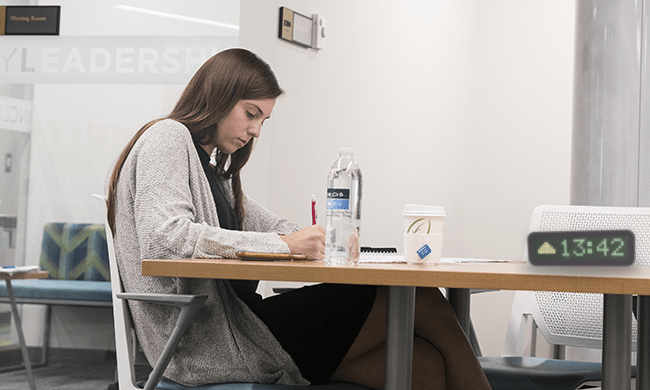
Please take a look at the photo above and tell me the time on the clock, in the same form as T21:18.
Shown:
T13:42
